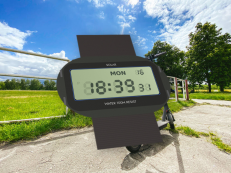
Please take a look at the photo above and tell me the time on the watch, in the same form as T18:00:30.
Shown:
T18:39:31
